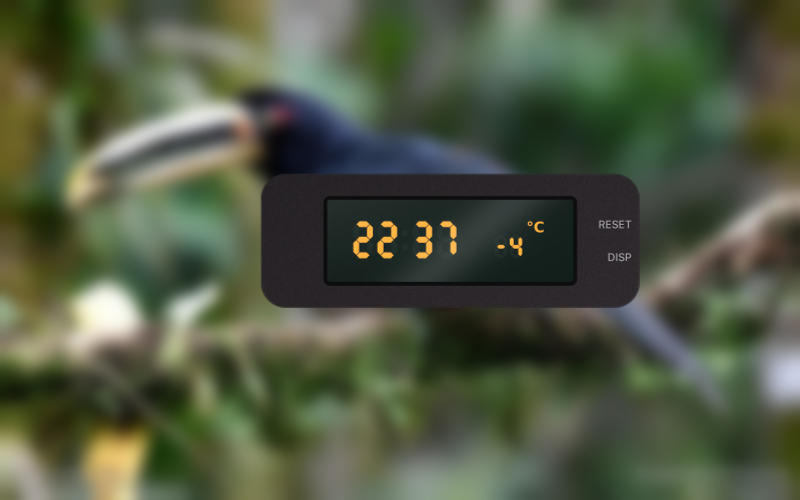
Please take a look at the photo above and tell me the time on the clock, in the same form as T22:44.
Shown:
T22:37
